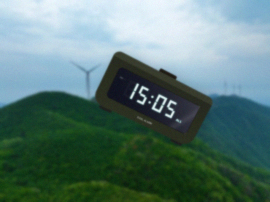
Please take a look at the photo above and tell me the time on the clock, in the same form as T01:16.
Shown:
T15:05
